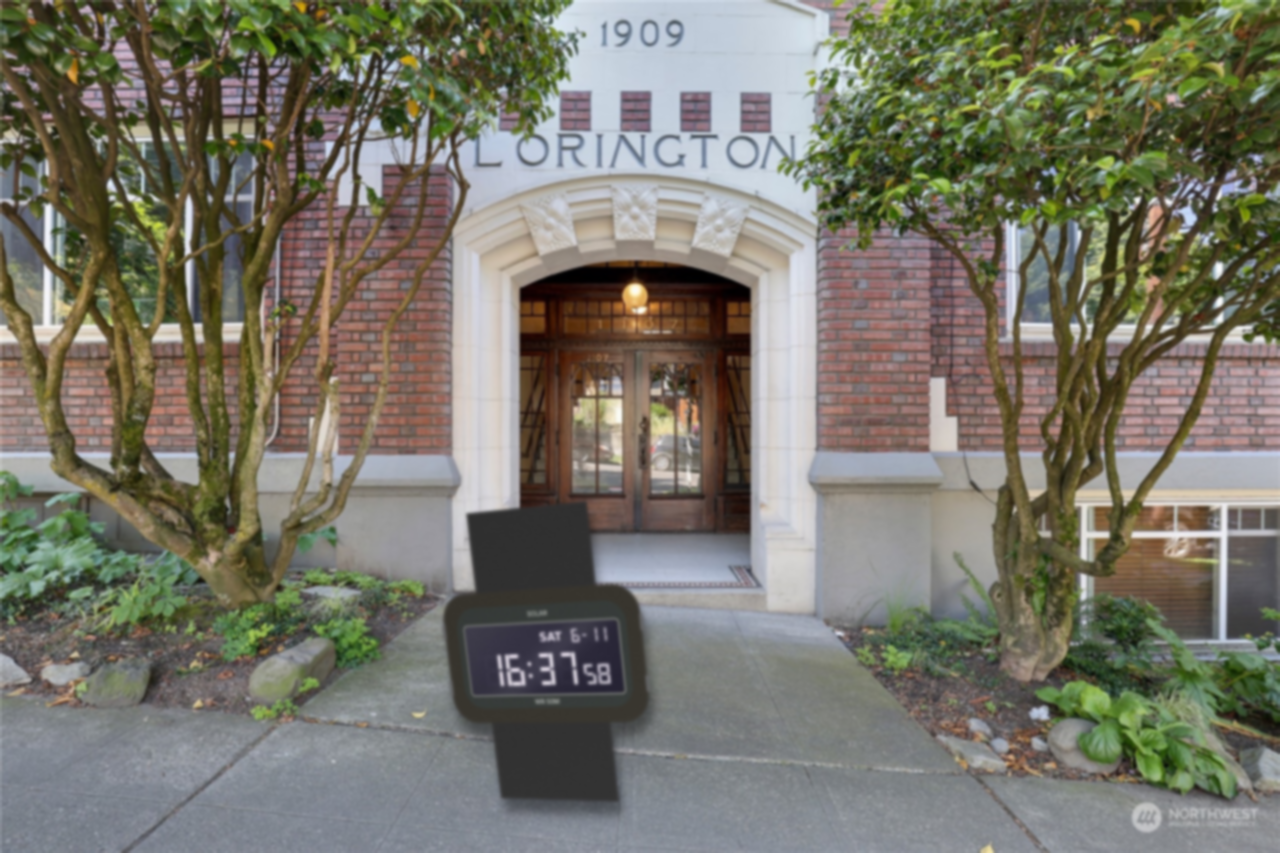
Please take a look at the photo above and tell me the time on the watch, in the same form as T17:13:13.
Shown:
T16:37:58
